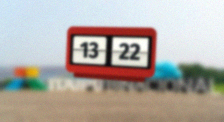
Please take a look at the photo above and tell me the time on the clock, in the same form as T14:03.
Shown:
T13:22
